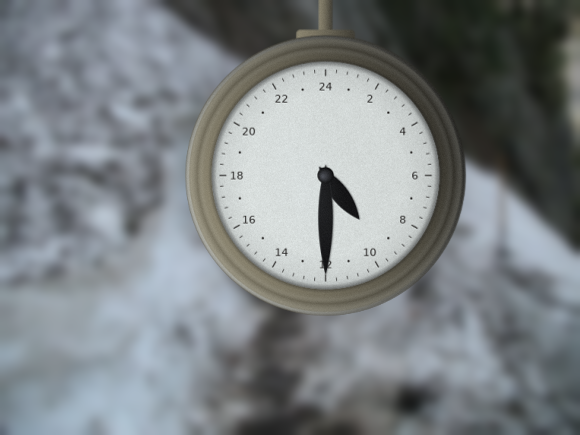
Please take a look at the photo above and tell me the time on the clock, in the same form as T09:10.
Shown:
T09:30
